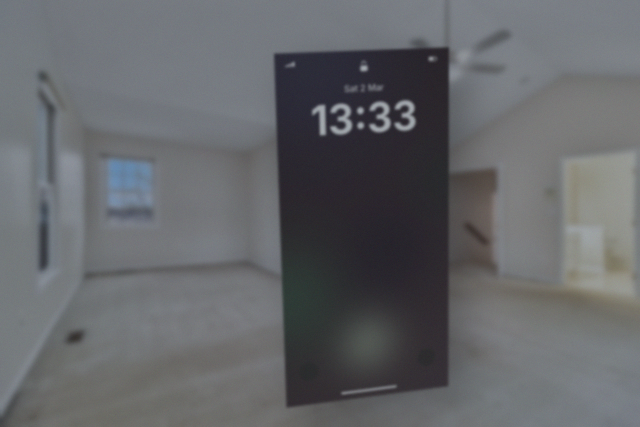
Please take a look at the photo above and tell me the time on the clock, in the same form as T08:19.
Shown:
T13:33
